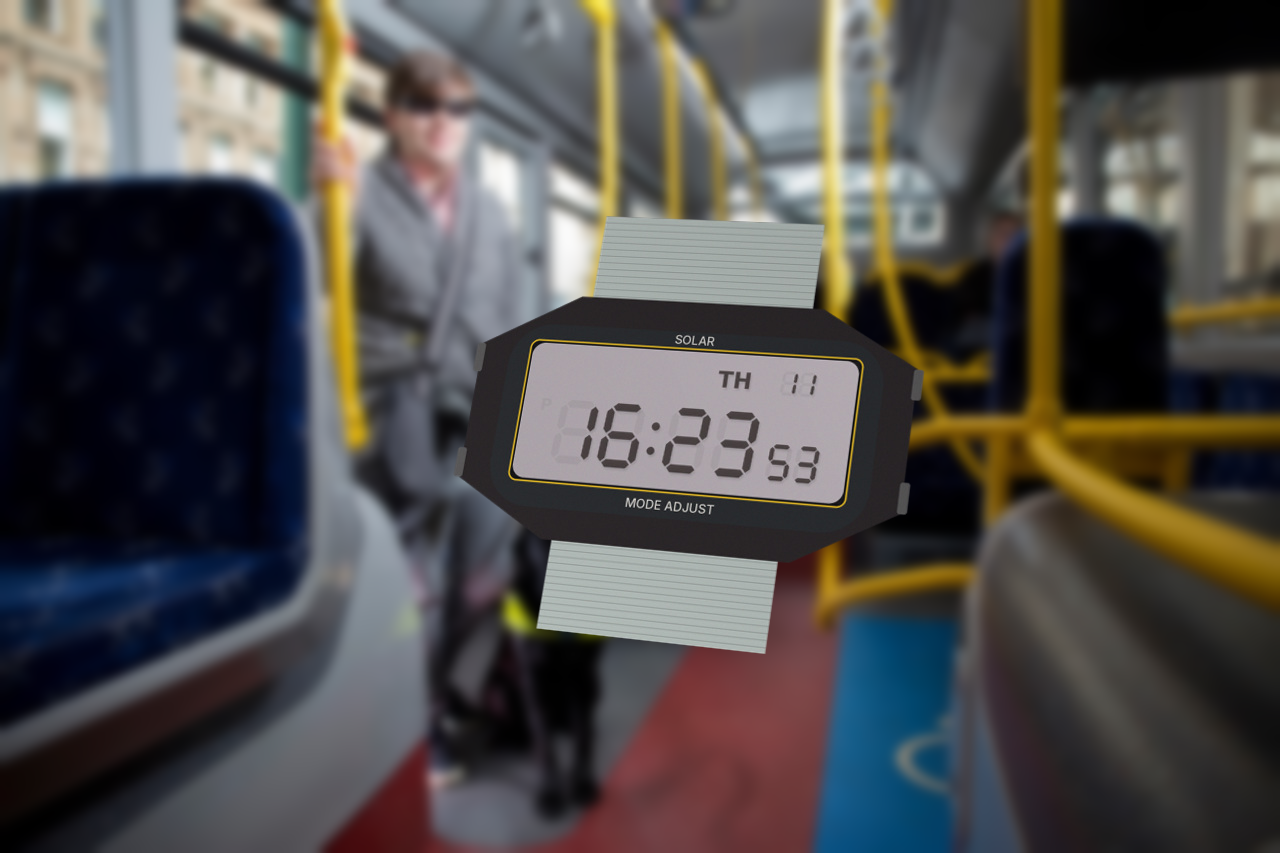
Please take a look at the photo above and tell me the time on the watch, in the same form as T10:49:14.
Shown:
T16:23:53
